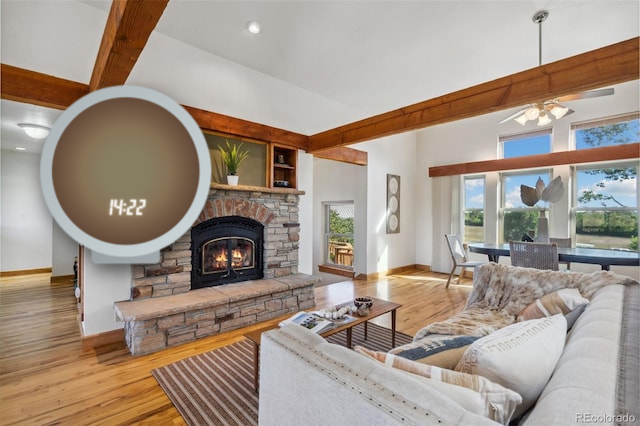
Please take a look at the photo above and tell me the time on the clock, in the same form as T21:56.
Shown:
T14:22
